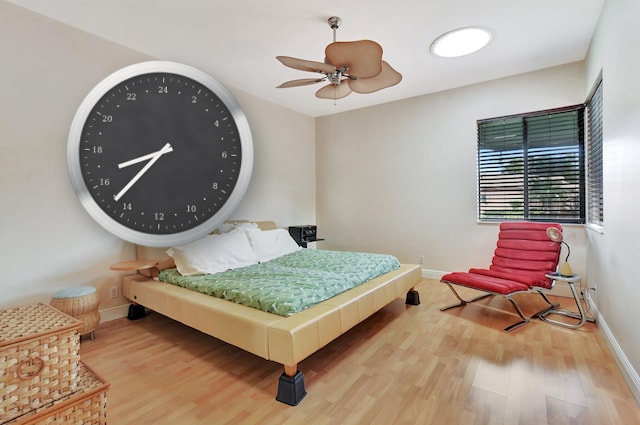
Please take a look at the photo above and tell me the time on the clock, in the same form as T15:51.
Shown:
T16:37
